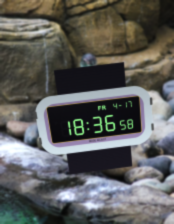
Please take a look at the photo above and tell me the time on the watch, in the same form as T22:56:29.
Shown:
T18:36:58
